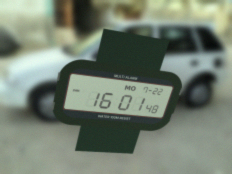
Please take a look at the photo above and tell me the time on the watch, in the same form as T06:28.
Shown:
T16:01
